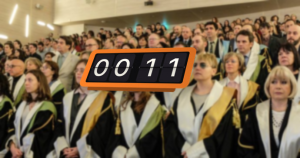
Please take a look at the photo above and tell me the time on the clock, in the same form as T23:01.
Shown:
T00:11
